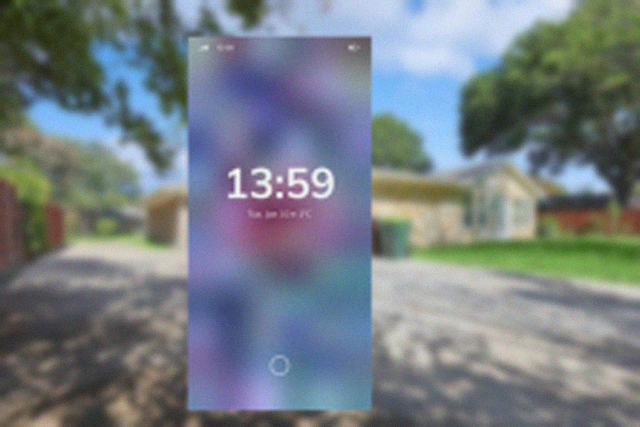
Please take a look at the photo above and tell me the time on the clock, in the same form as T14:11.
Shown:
T13:59
